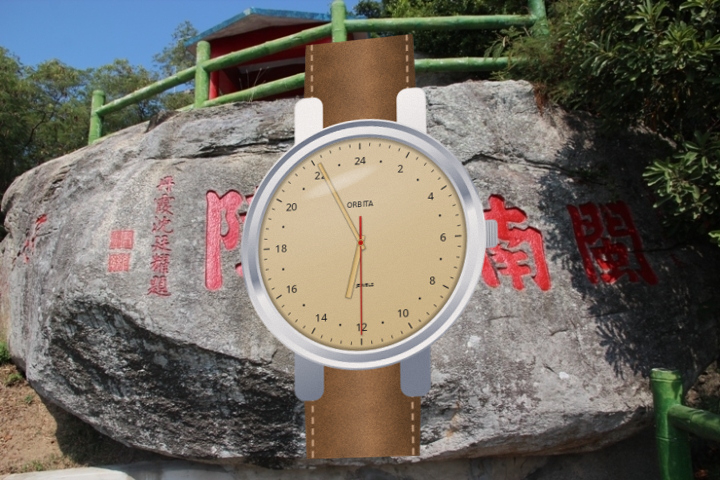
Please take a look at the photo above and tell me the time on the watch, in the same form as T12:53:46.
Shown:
T12:55:30
